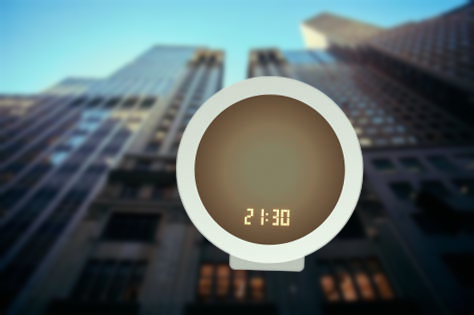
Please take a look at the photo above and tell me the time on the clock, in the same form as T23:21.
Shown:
T21:30
